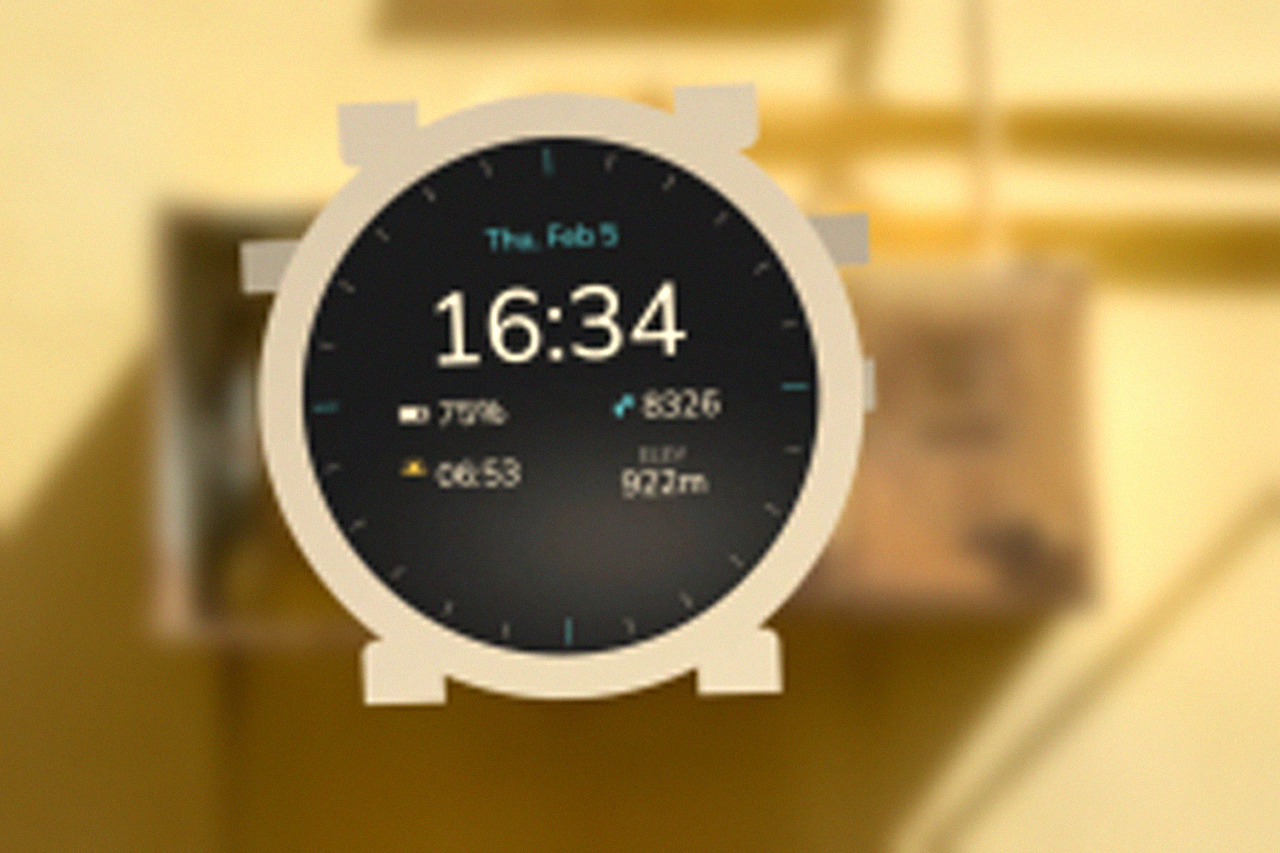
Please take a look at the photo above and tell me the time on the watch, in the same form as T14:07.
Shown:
T16:34
